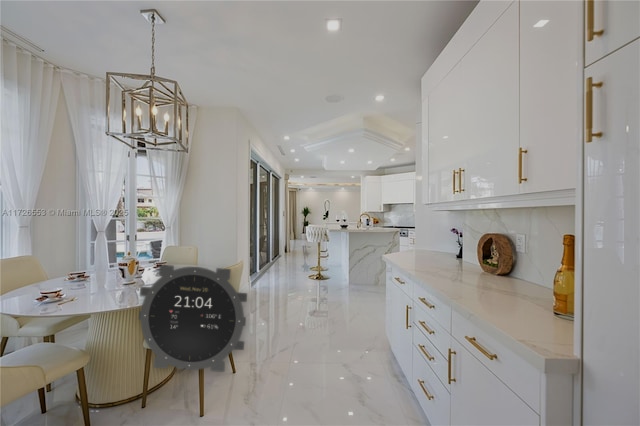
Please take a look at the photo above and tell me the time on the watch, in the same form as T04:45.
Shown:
T21:04
